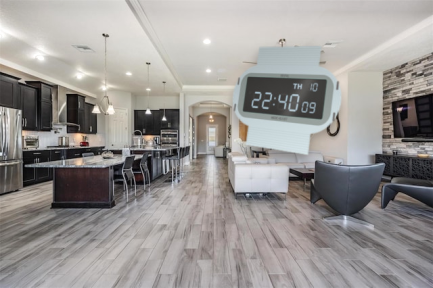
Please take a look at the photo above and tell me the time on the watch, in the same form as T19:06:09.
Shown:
T22:40:09
